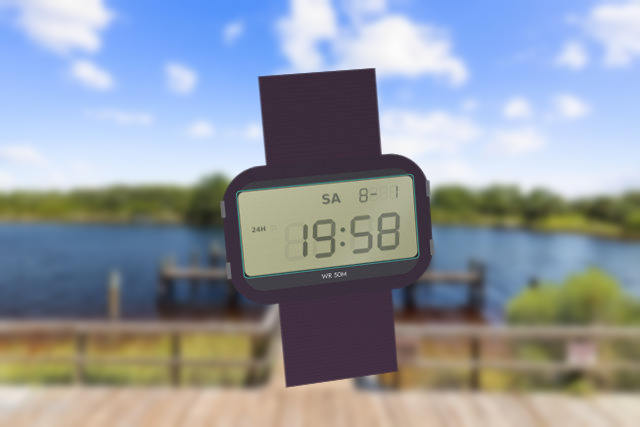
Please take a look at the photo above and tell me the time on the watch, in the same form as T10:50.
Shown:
T19:58
